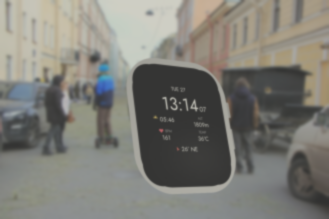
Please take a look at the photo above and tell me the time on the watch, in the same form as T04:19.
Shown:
T13:14
